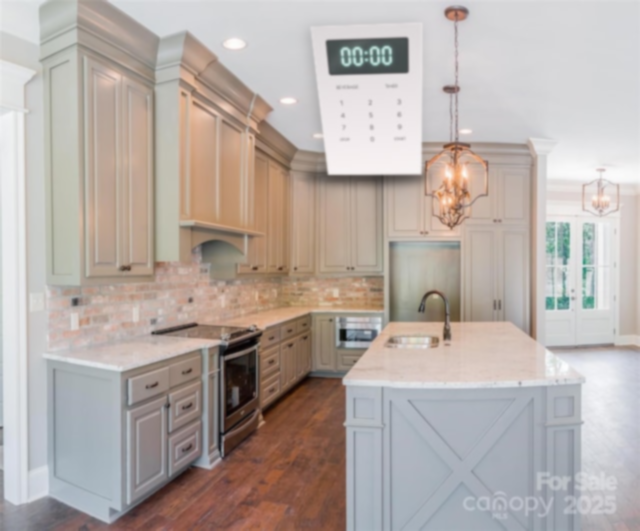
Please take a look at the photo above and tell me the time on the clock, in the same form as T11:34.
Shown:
T00:00
